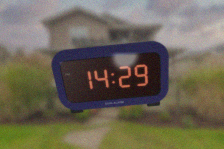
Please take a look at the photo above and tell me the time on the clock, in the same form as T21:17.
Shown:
T14:29
